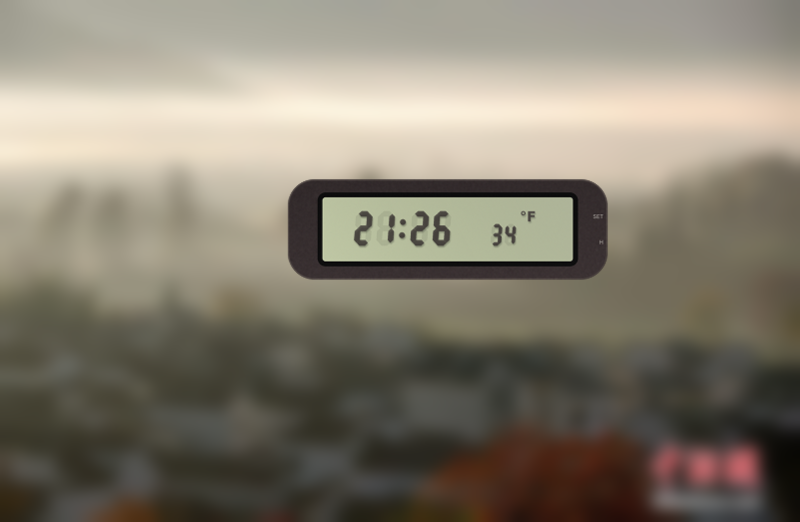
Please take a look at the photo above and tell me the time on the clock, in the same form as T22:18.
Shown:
T21:26
